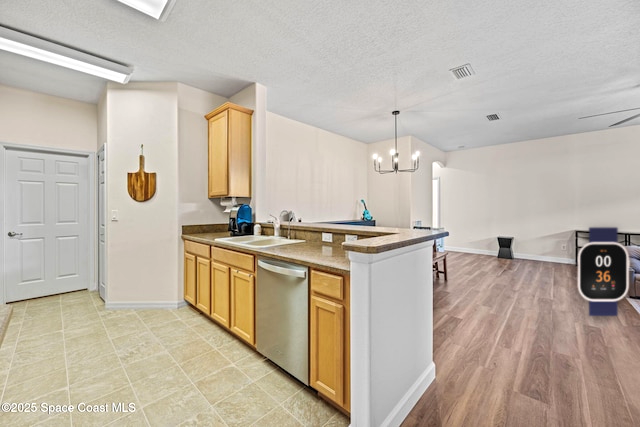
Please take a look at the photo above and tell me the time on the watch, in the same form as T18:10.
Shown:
T00:36
